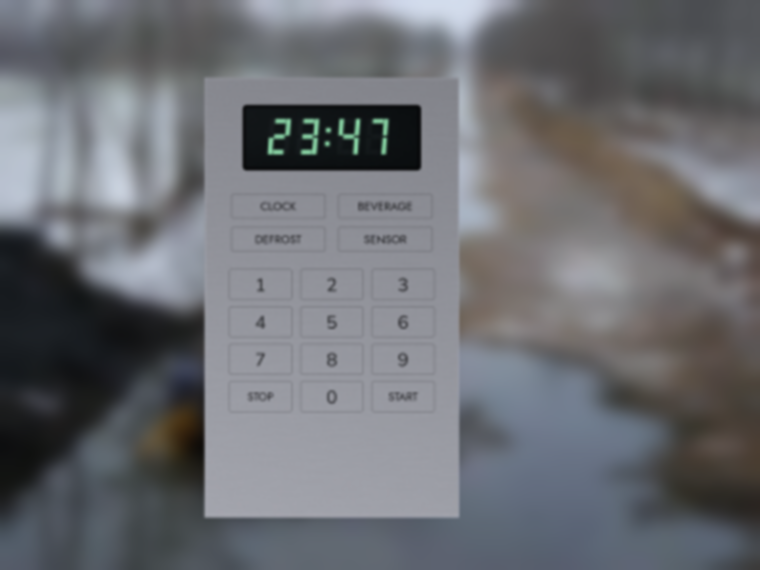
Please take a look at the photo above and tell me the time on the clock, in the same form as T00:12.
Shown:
T23:47
